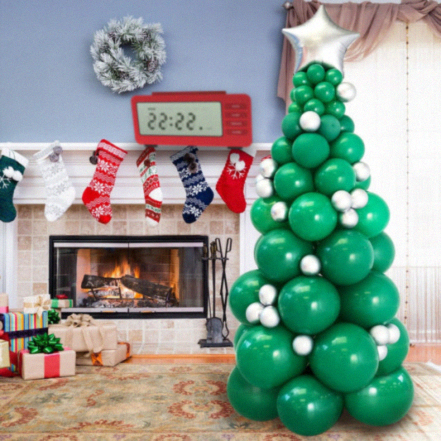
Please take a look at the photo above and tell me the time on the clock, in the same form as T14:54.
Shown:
T22:22
